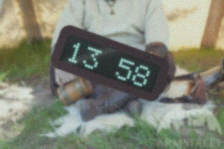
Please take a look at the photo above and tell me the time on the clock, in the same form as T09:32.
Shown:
T13:58
